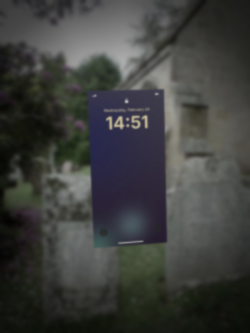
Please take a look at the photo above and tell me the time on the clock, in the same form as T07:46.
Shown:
T14:51
